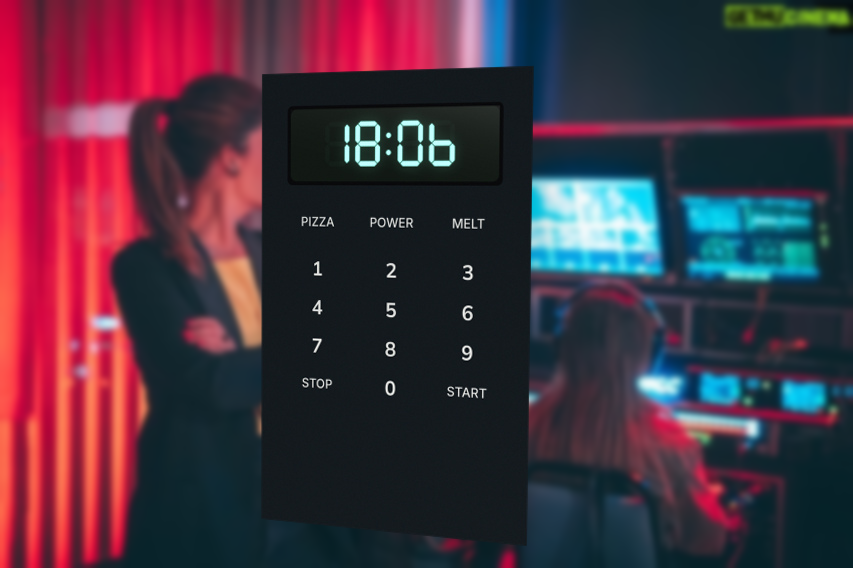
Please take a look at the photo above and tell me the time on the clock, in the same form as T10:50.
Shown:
T18:06
